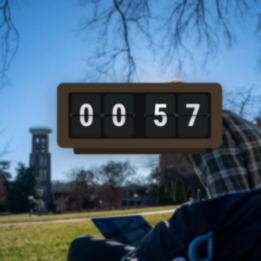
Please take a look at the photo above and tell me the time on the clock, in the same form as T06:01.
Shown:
T00:57
